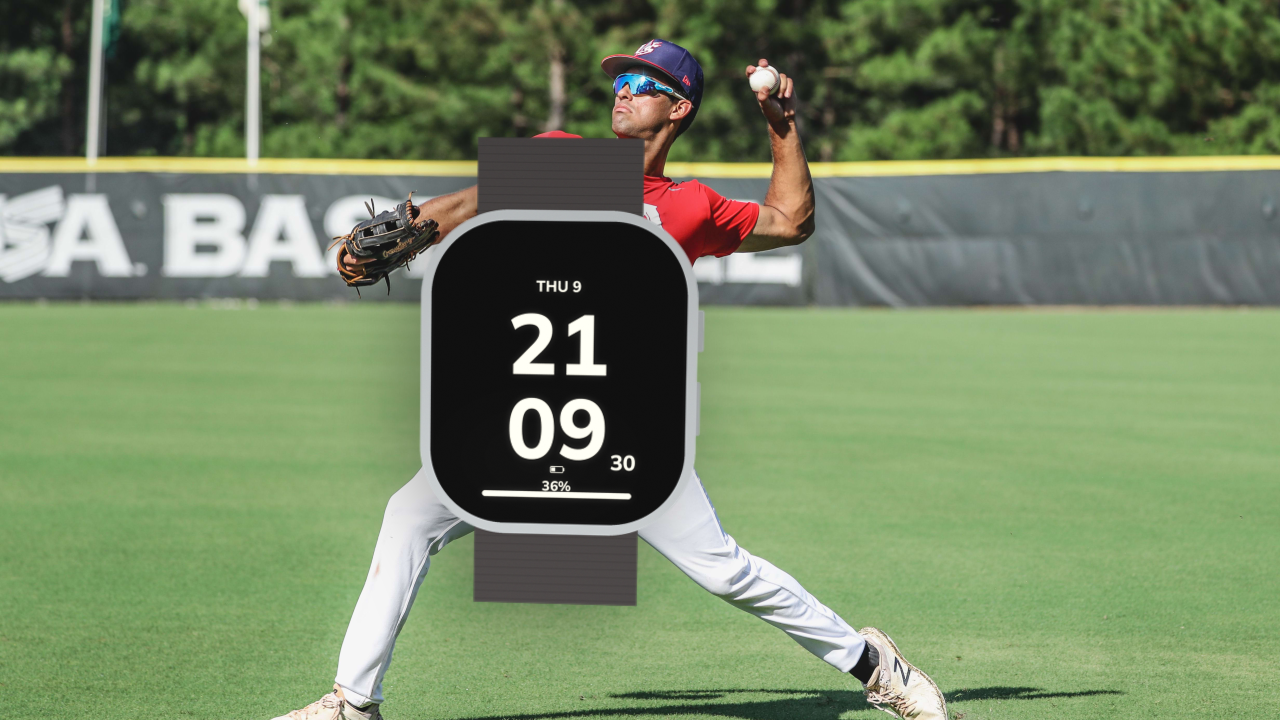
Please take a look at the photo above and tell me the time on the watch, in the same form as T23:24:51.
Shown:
T21:09:30
